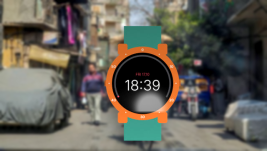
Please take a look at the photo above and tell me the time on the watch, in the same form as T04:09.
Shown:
T18:39
